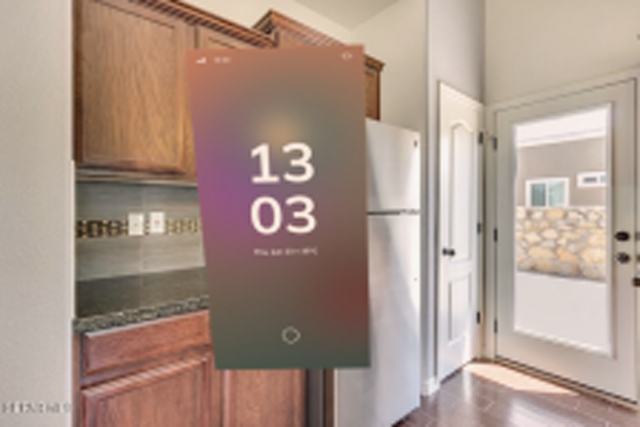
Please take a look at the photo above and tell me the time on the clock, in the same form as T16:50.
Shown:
T13:03
